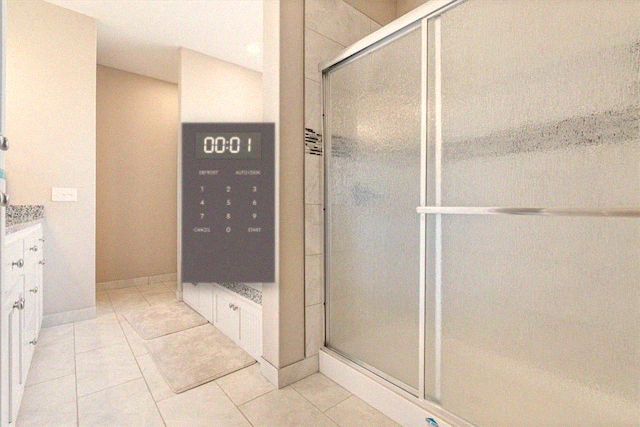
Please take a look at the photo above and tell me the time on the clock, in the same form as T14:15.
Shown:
T00:01
